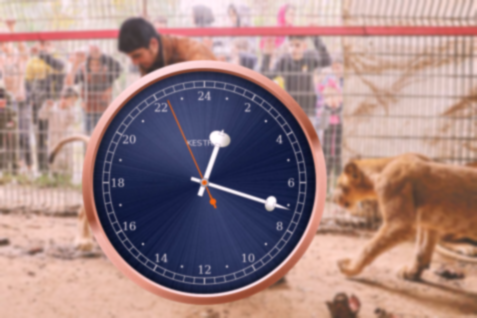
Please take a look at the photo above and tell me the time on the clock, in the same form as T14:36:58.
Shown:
T01:17:56
